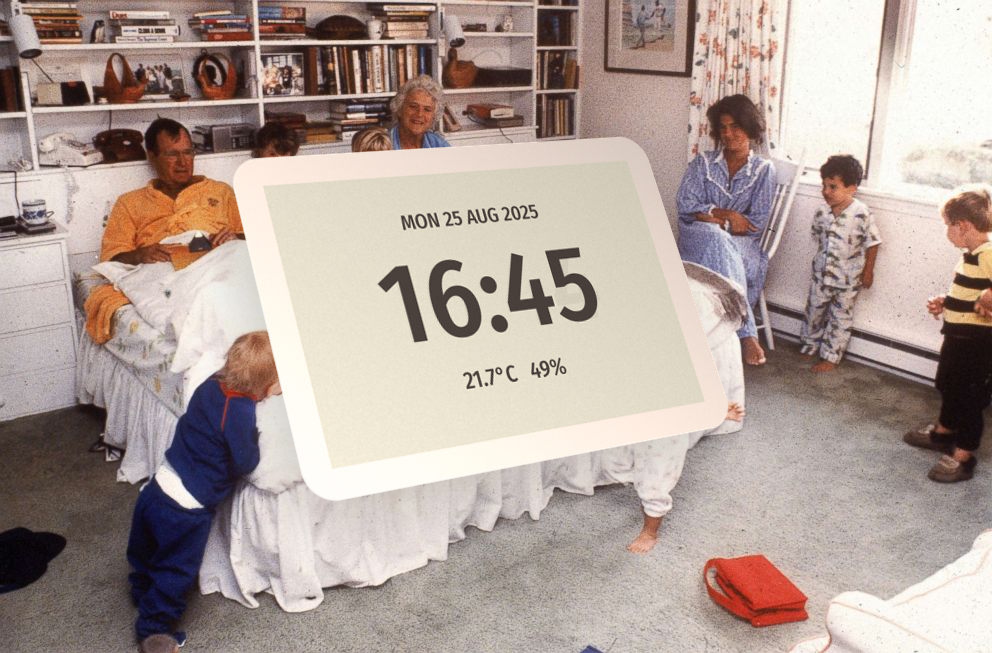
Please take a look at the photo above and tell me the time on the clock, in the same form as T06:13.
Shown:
T16:45
